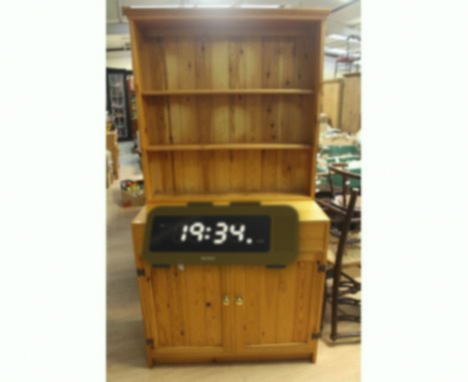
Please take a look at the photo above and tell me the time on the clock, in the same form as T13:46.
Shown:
T19:34
